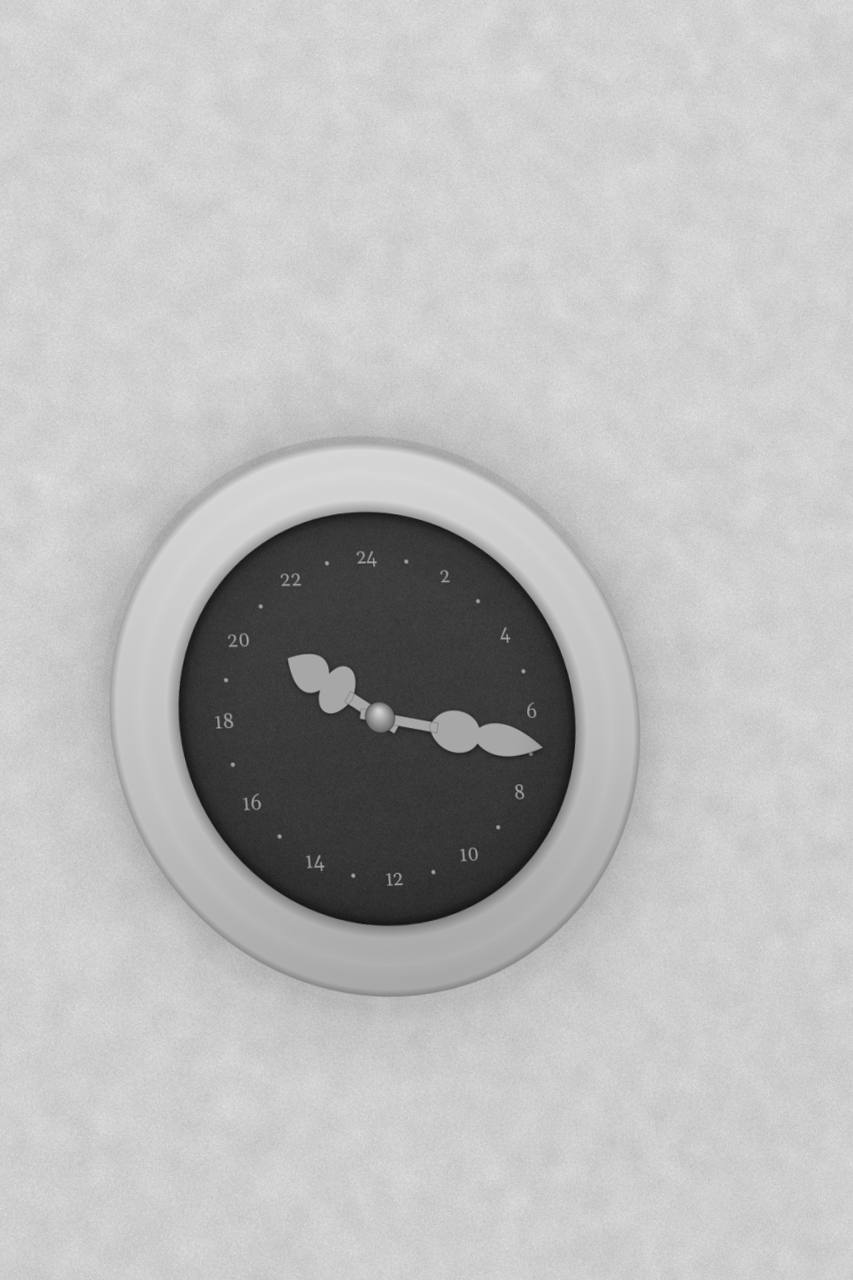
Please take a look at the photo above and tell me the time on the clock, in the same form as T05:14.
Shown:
T20:17
